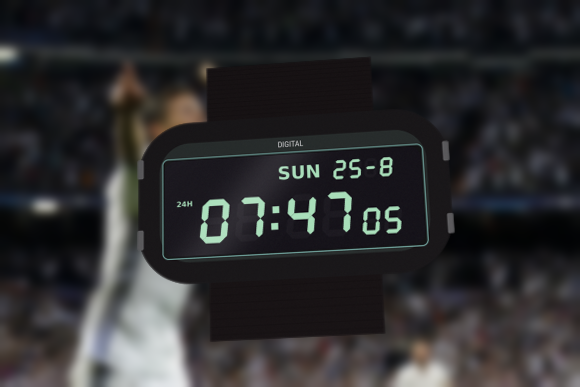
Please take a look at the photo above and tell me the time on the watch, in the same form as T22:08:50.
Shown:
T07:47:05
